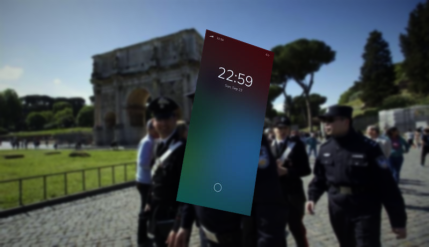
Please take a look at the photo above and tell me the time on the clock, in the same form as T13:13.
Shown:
T22:59
